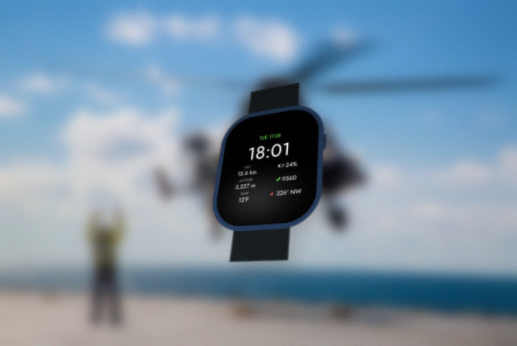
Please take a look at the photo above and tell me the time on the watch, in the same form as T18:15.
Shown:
T18:01
